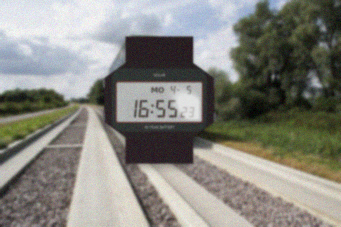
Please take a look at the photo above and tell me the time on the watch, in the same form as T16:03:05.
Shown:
T16:55:23
